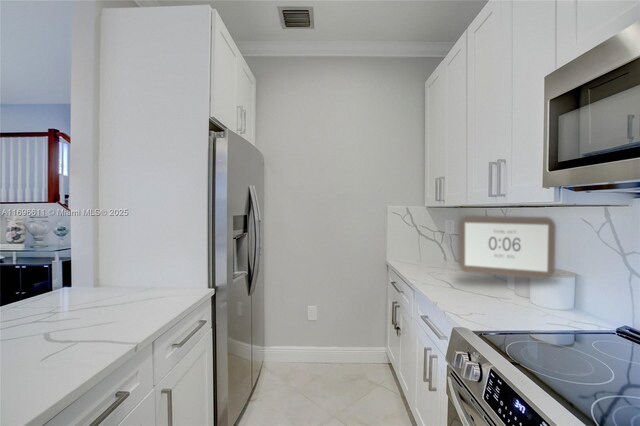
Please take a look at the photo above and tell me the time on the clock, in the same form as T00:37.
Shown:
T00:06
